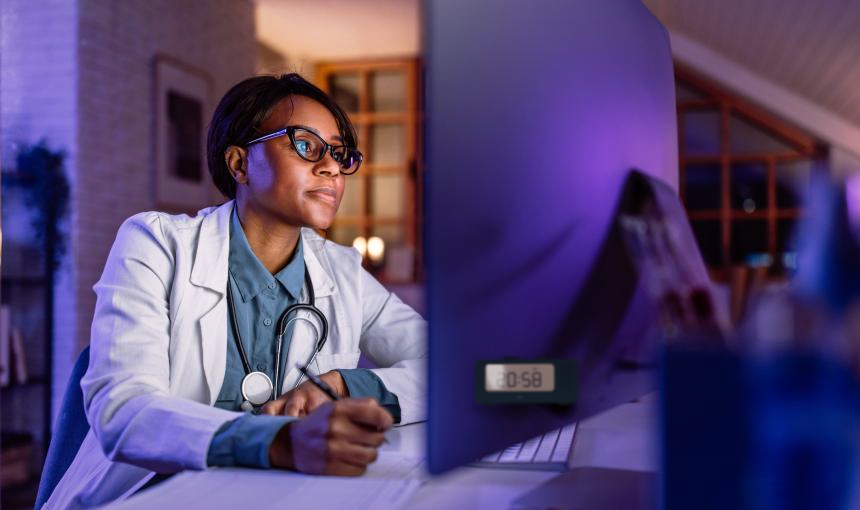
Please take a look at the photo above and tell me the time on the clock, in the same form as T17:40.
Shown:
T20:58
